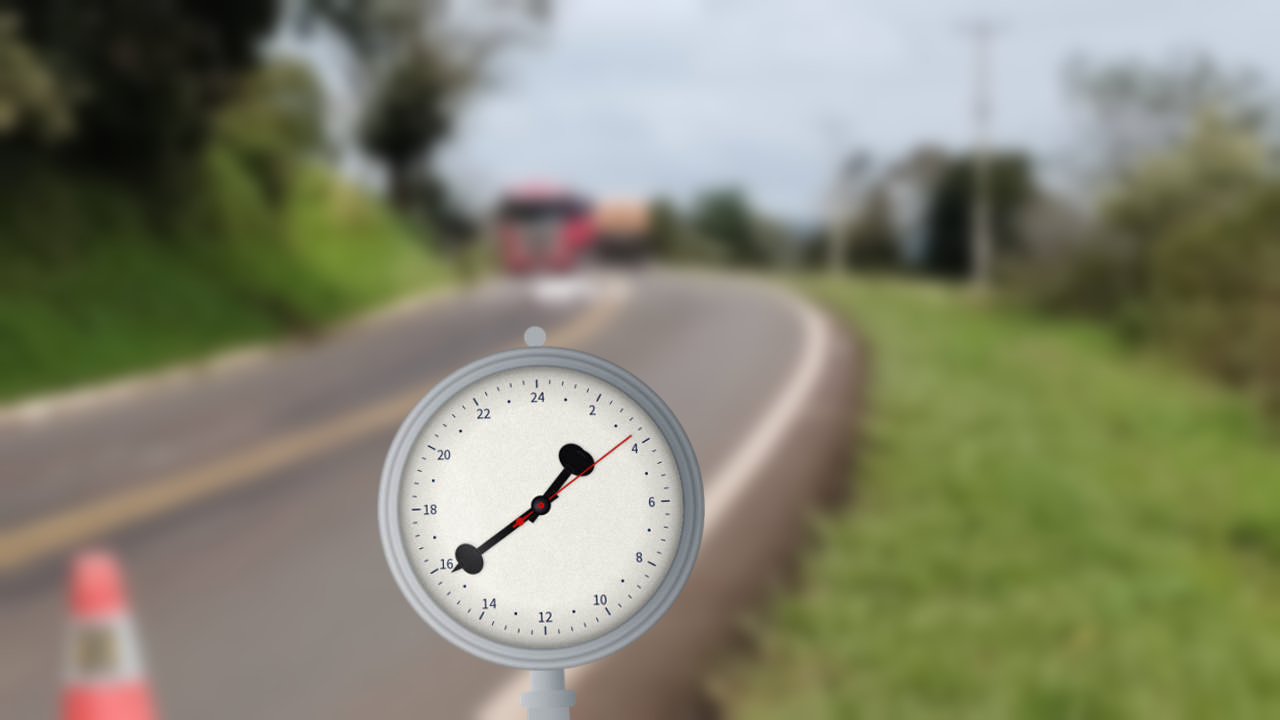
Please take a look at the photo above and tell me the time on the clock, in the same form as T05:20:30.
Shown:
T02:39:09
